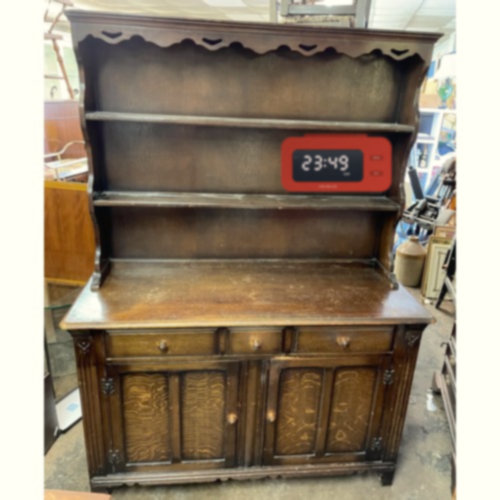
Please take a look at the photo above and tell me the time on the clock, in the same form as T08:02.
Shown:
T23:49
